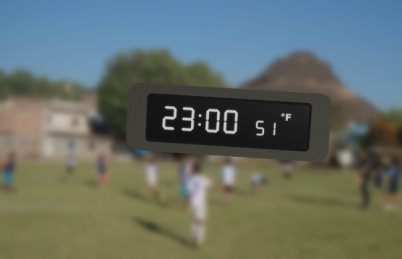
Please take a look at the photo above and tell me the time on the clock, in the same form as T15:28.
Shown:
T23:00
